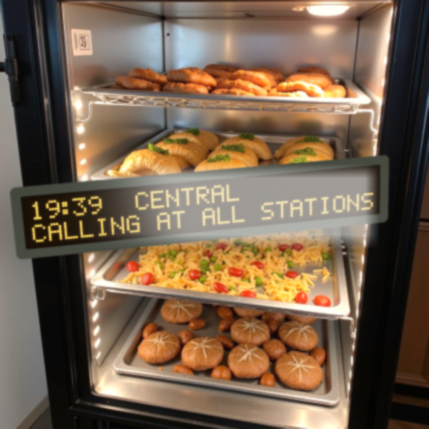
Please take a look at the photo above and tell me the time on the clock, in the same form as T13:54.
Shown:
T19:39
